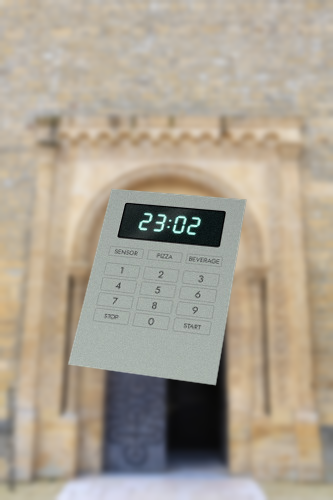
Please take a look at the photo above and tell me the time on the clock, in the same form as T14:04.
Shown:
T23:02
